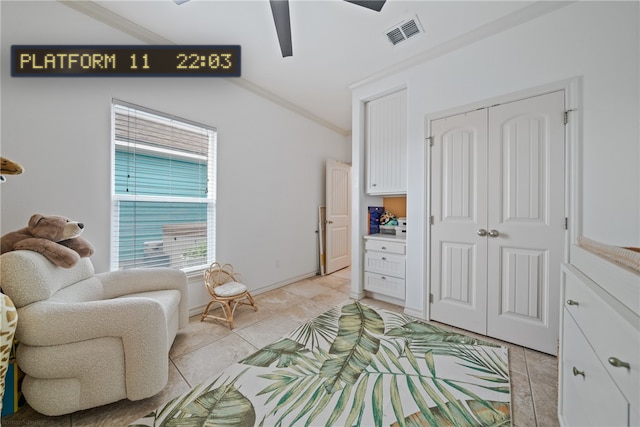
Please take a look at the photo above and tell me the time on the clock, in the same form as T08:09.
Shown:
T22:03
